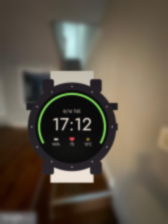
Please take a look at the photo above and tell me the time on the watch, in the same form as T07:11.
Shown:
T17:12
